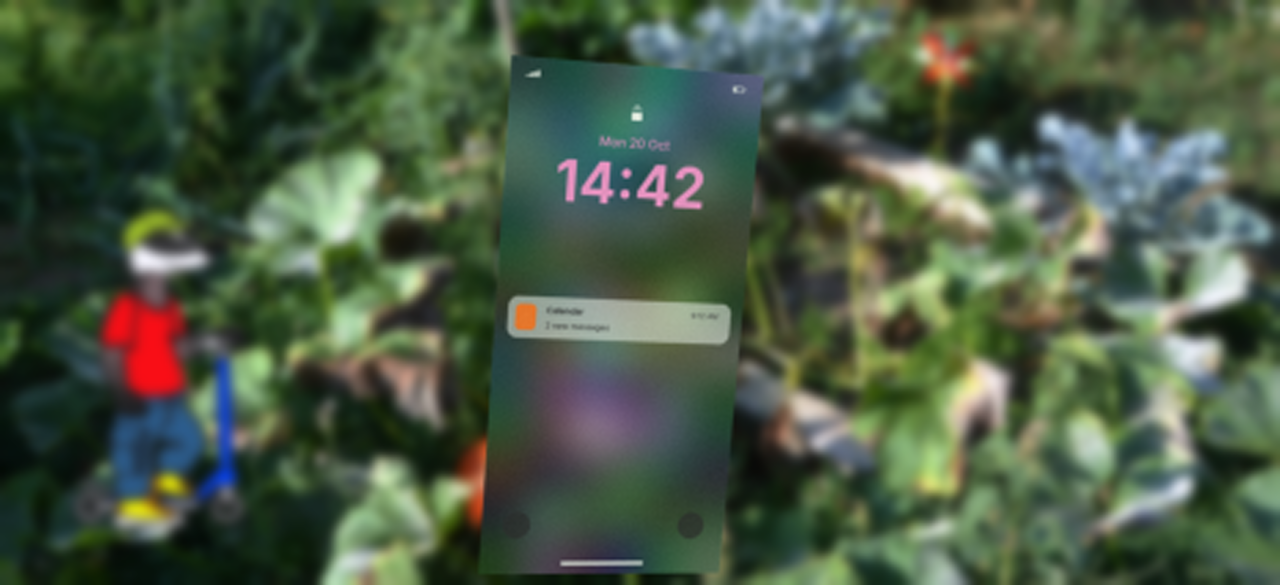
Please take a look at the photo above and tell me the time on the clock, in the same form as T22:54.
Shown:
T14:42
